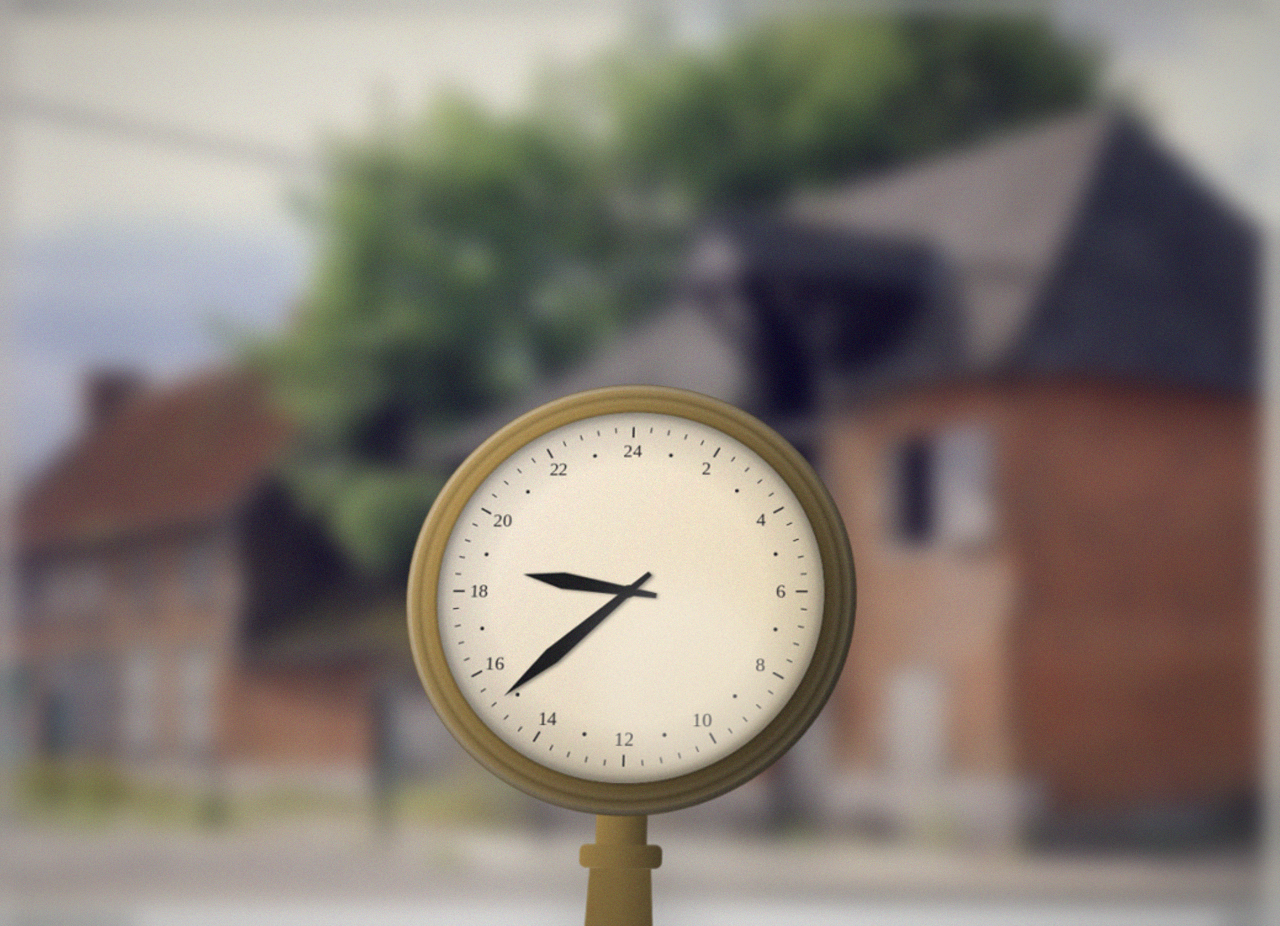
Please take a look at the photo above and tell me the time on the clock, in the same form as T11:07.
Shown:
T18:38
